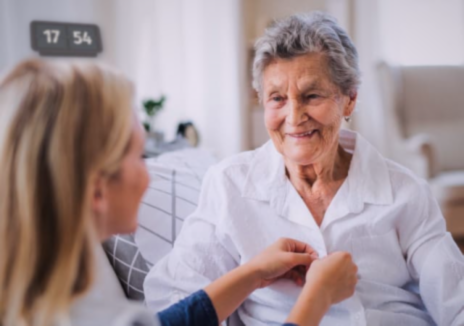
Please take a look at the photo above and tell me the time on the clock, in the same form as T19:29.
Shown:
T17:54
